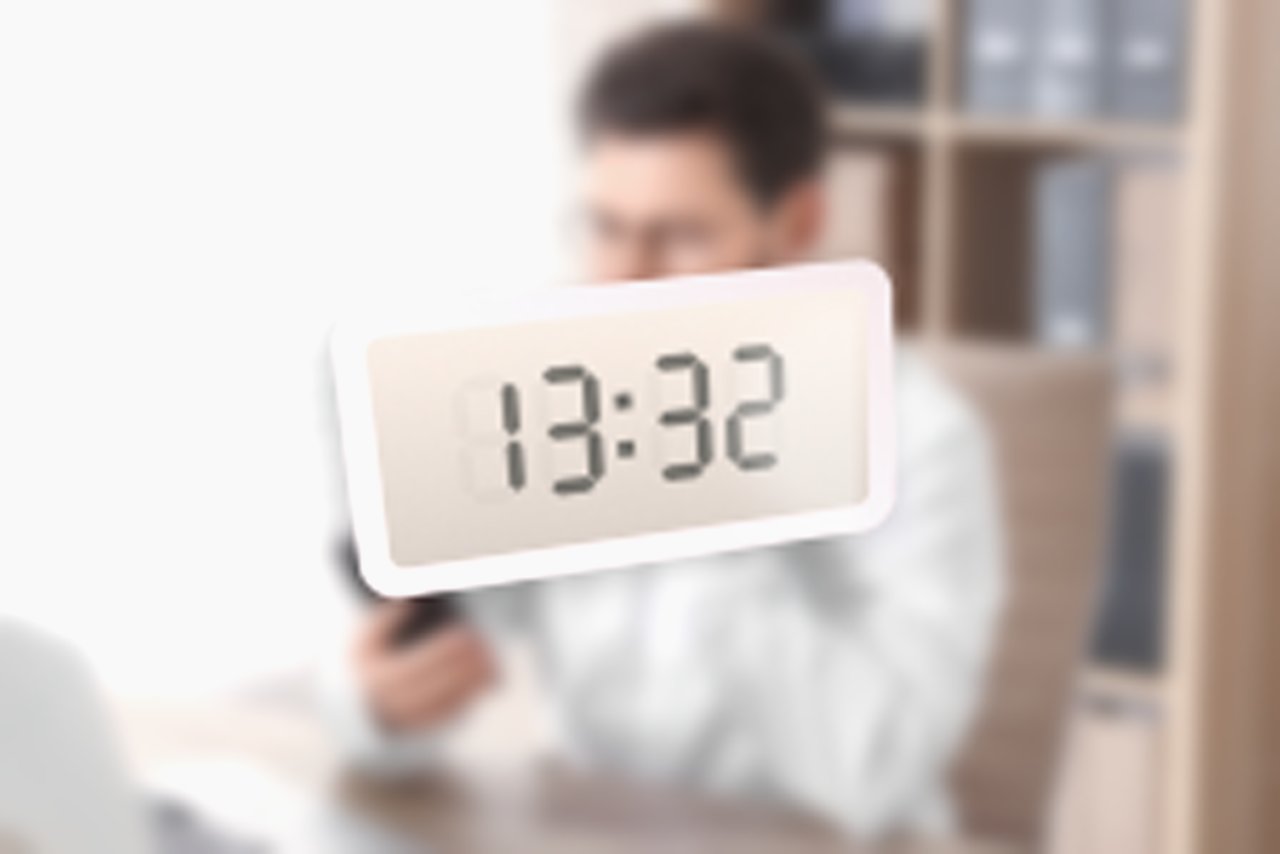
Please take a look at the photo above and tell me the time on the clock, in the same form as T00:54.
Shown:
T13:32
